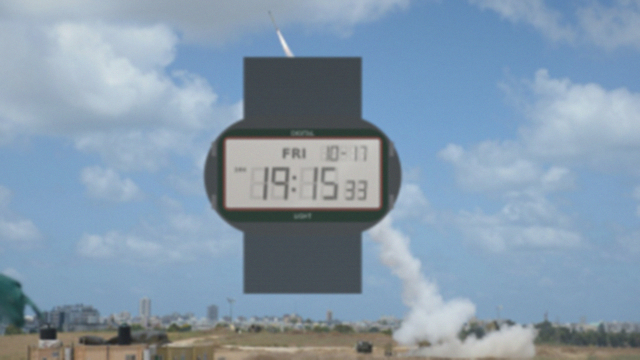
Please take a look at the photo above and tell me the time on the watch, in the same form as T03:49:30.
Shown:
T19:15:33
